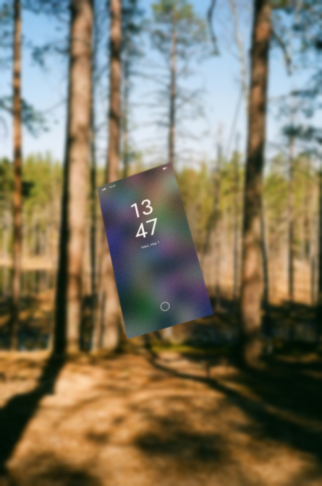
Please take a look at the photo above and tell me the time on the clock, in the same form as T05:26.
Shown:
T13:47
